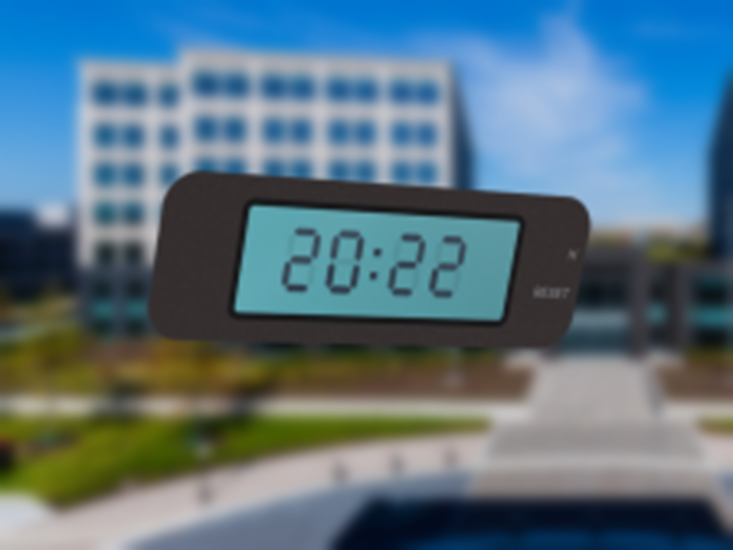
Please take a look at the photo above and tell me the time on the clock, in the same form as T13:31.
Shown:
T20:22
